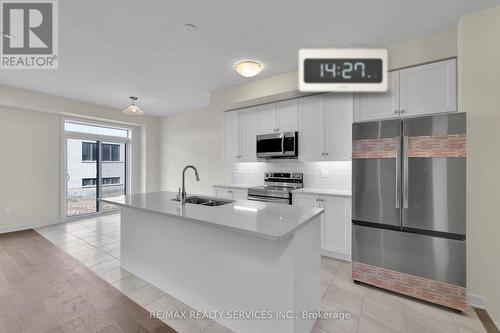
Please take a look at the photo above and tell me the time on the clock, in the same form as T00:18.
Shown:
T14:27
